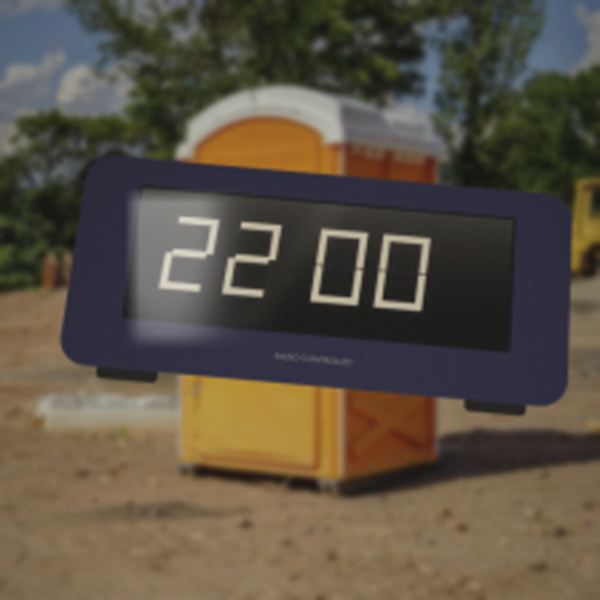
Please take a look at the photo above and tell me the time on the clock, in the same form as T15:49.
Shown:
T22:00
